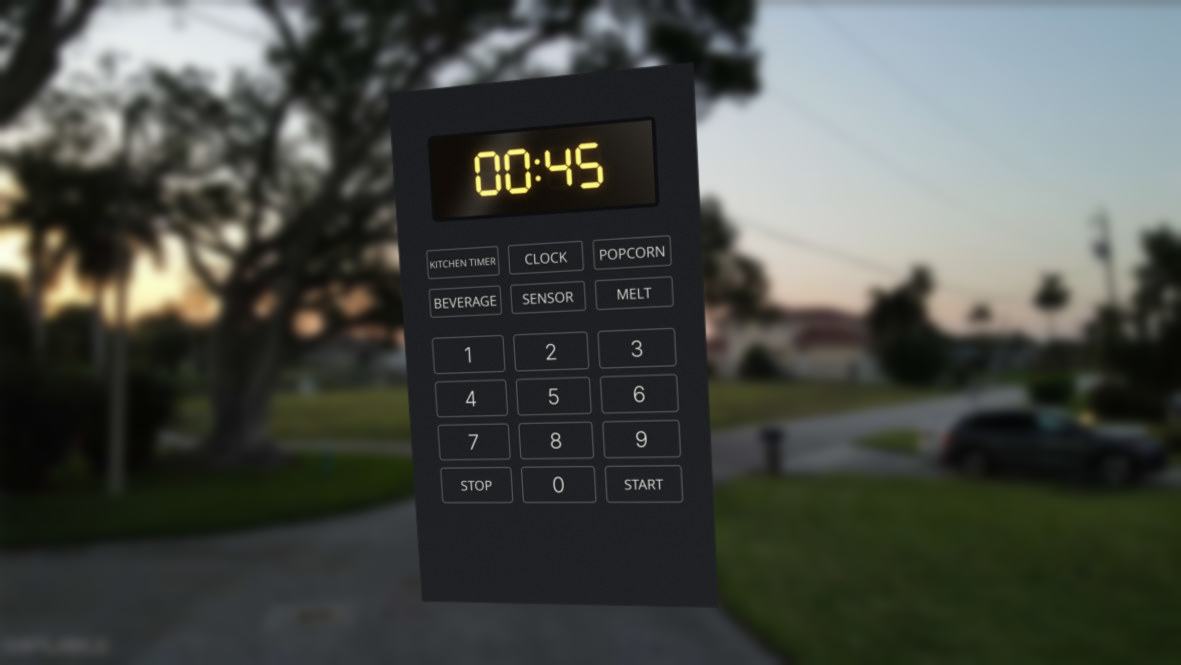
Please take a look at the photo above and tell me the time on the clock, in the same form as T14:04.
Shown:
T00:45
